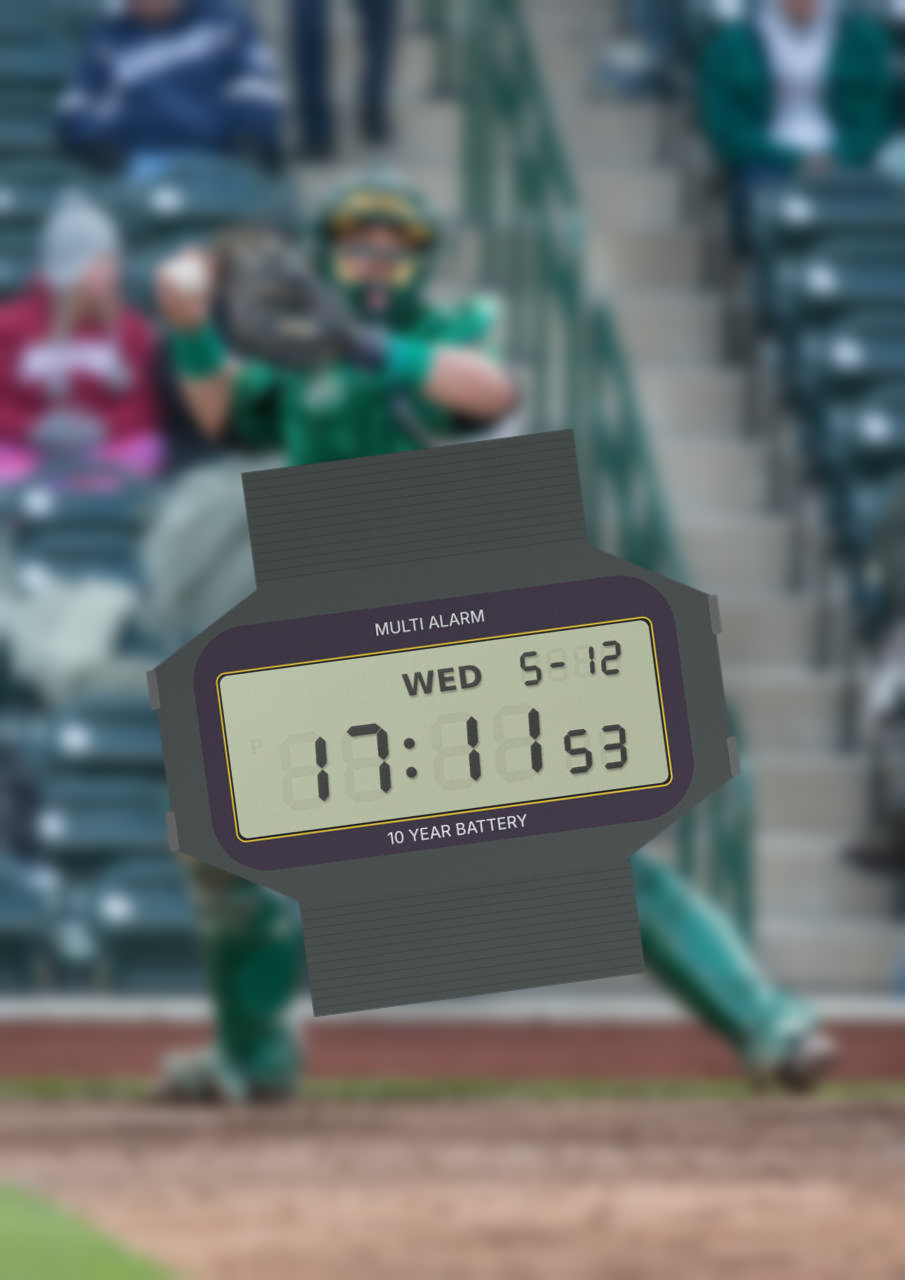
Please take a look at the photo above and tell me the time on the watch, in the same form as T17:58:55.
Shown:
T17:11:53
